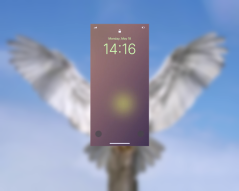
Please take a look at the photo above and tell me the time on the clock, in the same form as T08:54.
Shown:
T14:16
